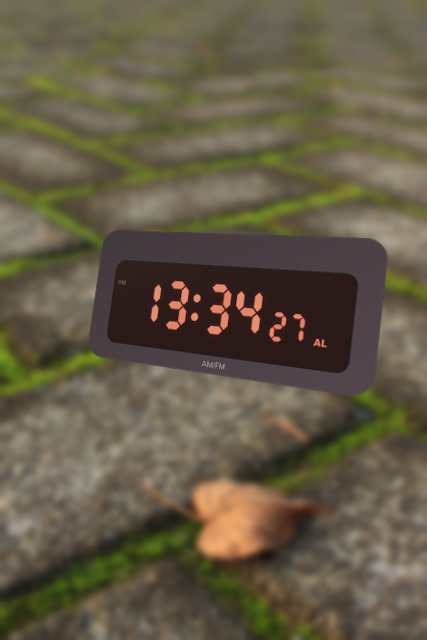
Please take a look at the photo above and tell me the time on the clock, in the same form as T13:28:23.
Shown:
T13:34:27
